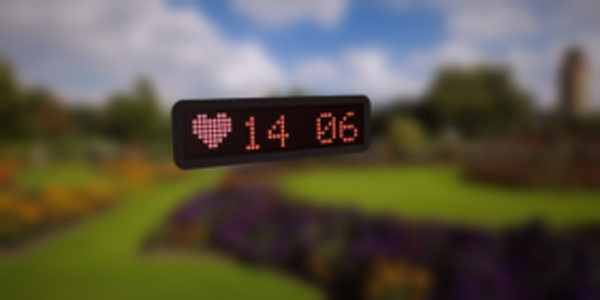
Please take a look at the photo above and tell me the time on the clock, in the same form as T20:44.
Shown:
T14:06
